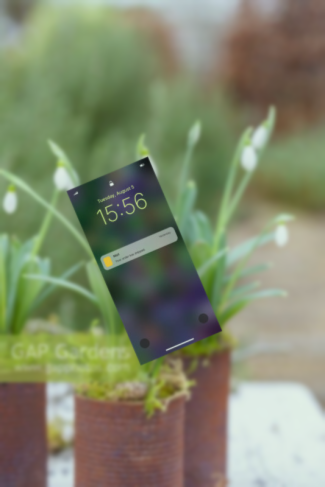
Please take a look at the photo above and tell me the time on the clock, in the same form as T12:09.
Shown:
T15:56
